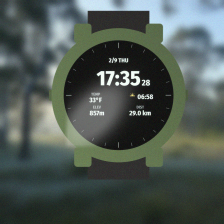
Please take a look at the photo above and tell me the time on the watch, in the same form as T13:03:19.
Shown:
T17:35:28
